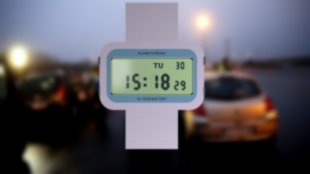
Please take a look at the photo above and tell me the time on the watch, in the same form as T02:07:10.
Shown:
T15:18:29
